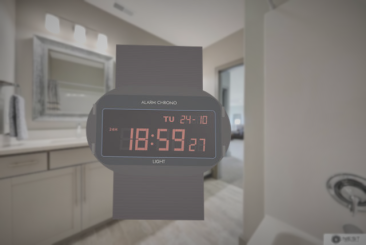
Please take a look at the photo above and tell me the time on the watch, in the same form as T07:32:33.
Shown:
T18:59:27
